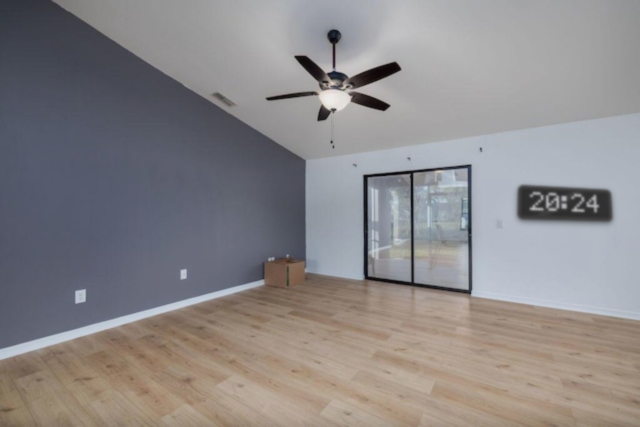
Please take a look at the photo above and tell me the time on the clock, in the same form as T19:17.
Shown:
T20:24
